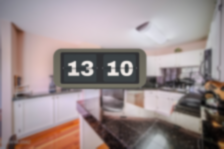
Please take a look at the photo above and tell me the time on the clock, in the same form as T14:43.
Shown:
T13:10
